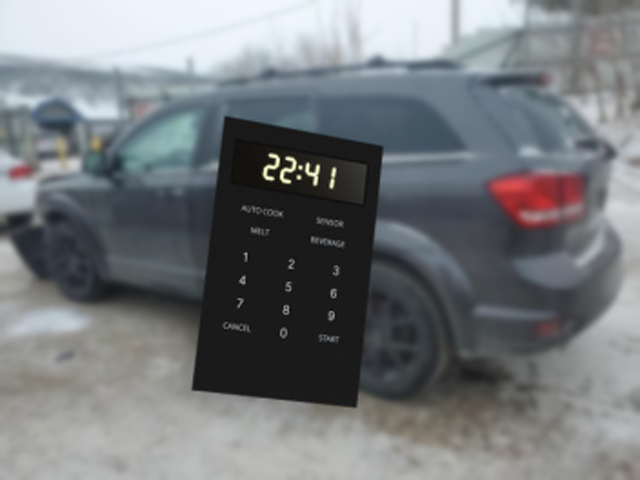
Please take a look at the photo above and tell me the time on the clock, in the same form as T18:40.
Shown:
T22:41
